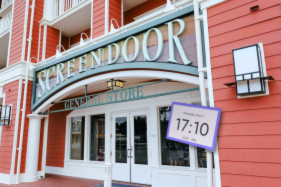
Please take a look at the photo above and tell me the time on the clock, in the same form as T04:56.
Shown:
T17:10
